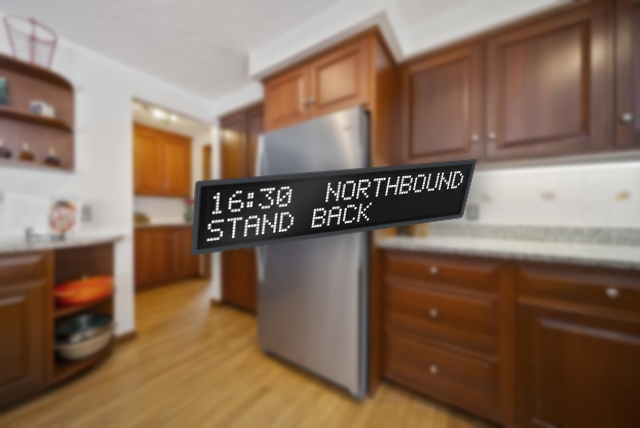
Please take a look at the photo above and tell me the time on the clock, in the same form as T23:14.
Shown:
T16:30
